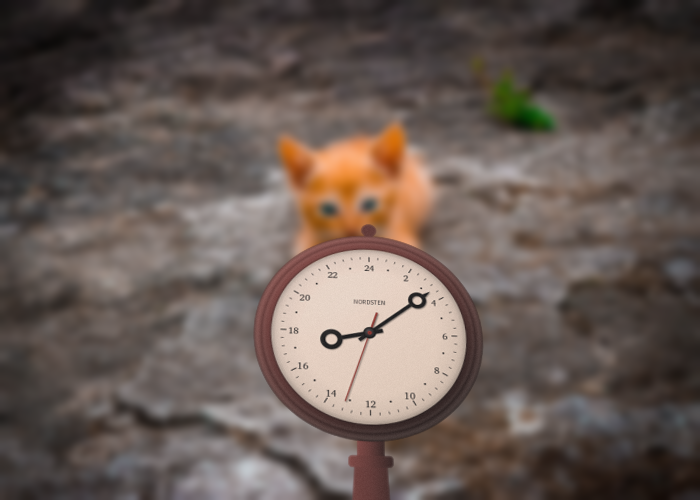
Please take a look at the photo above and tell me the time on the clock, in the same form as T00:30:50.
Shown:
T17:08:33
